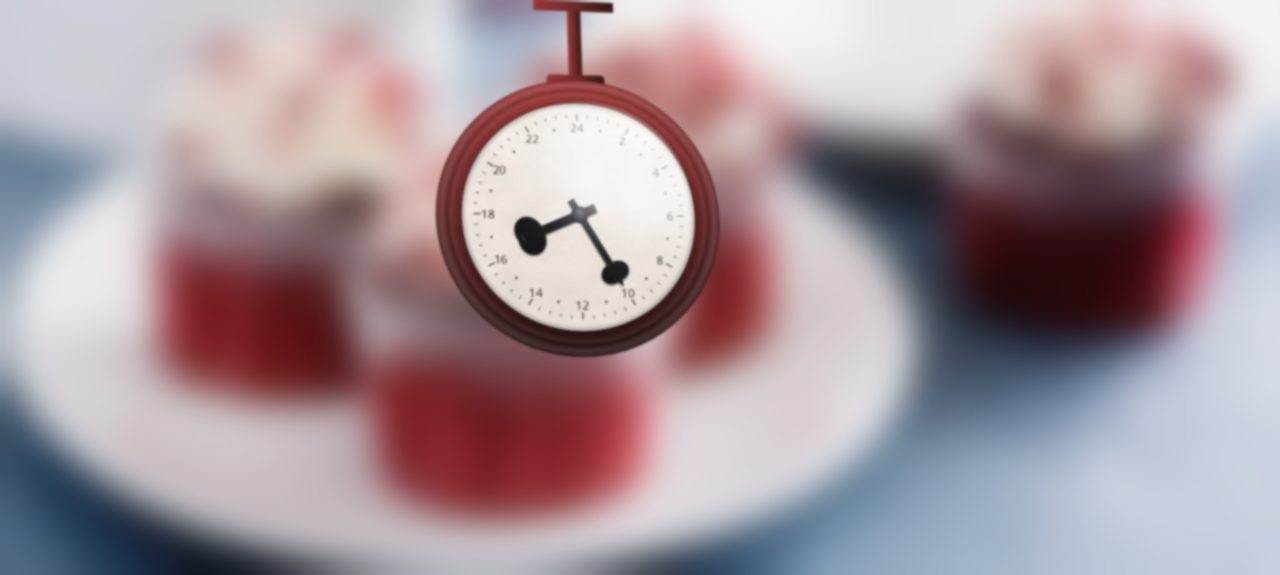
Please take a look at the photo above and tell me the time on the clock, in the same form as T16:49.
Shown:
T16:25
